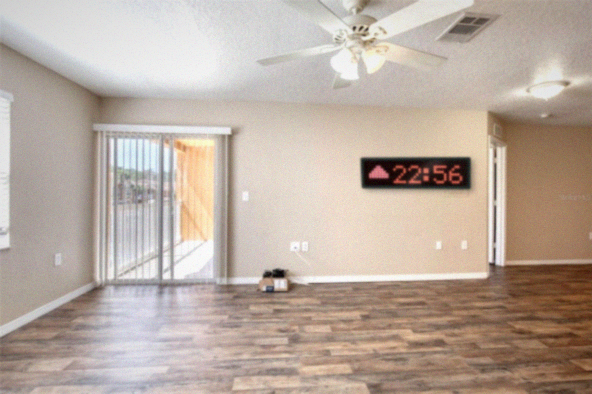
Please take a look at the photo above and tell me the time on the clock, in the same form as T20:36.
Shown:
T22:56
